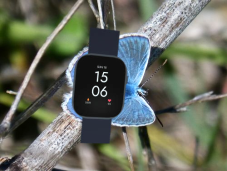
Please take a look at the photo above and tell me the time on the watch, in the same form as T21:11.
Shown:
T15:06
